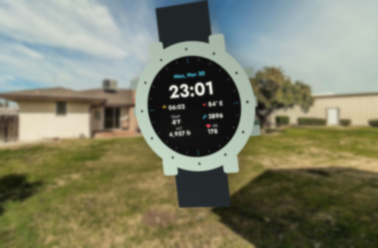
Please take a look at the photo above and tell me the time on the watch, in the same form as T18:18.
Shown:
T23:01
